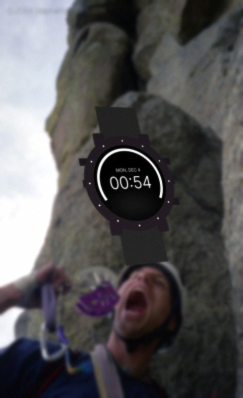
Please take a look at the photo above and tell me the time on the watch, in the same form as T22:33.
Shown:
T00:54
